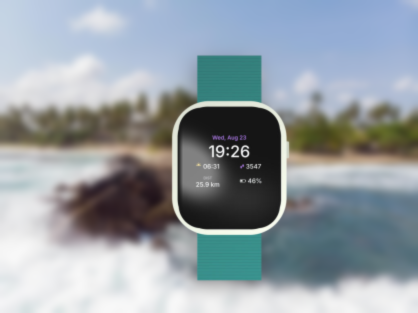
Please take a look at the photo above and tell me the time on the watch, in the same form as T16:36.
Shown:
T19:26
